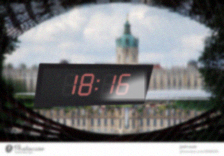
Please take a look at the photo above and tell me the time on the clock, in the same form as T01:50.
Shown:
T18:16
